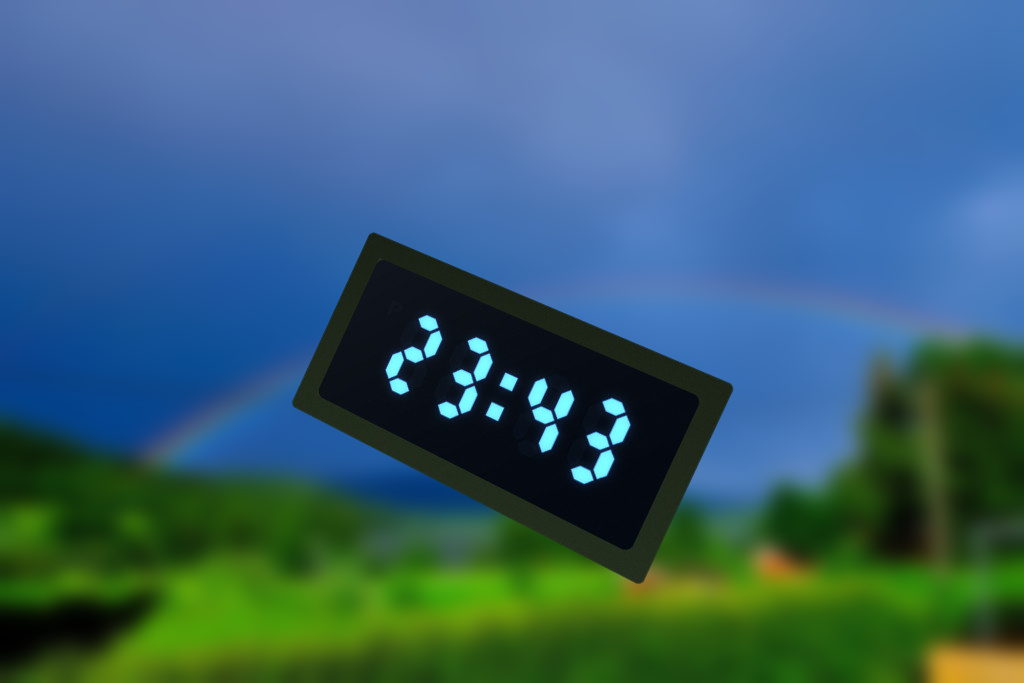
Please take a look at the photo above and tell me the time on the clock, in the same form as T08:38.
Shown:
T23:43
